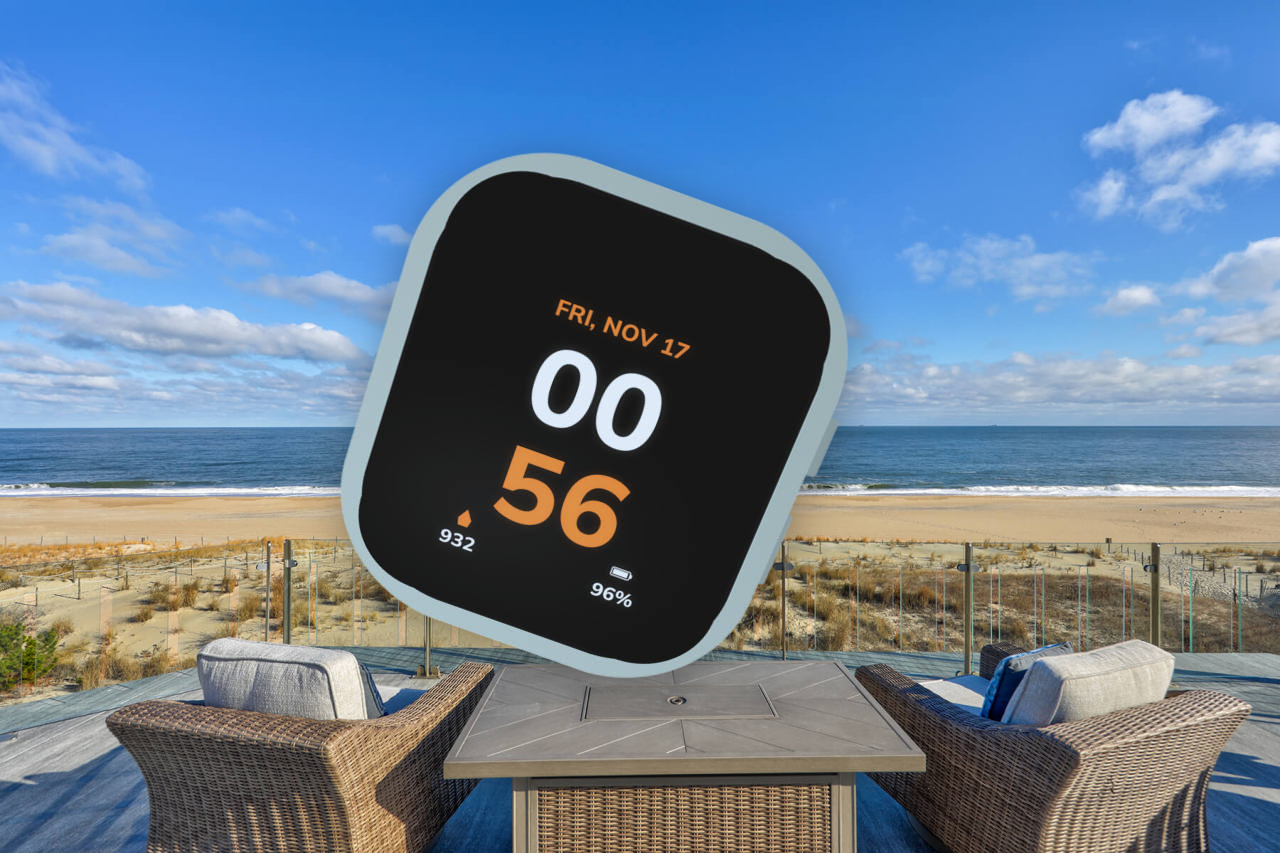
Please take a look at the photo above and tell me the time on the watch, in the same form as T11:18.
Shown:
T00:56
